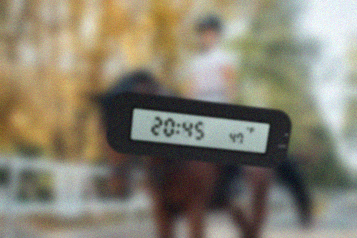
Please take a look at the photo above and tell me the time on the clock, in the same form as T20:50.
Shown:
T20:45
